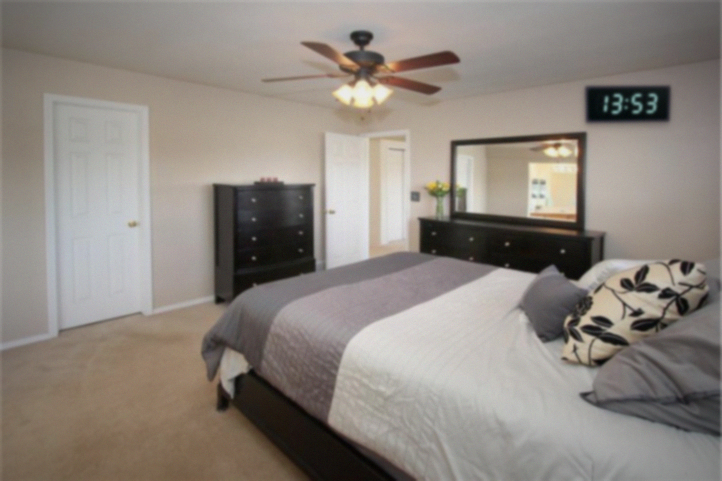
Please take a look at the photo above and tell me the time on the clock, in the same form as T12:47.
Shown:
T13:53
